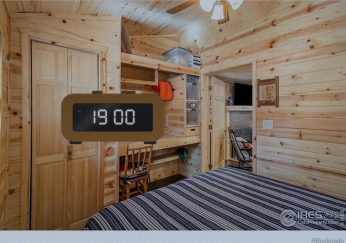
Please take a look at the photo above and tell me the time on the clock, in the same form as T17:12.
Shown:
T19:00
